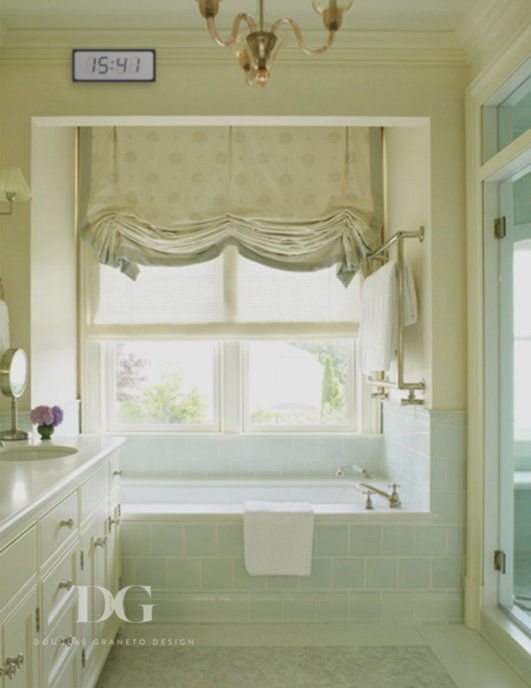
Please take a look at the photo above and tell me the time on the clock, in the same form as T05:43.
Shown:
T15:41
